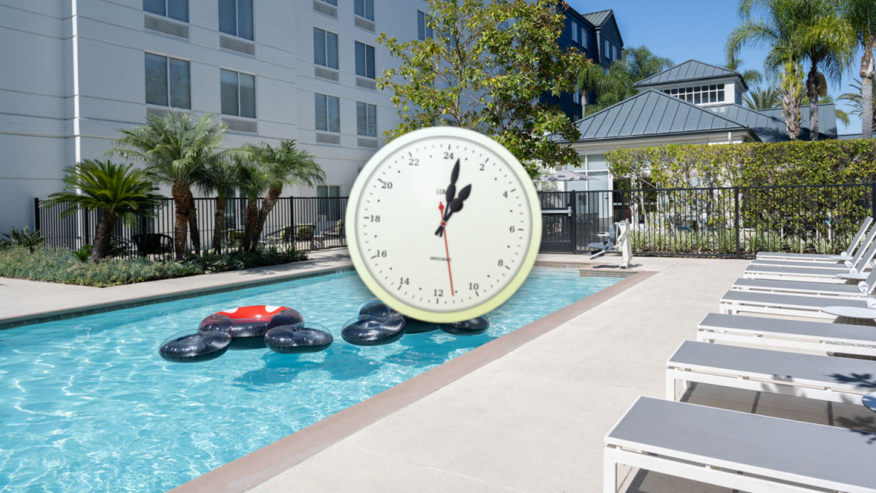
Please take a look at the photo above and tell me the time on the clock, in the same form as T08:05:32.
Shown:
T02:01:28
